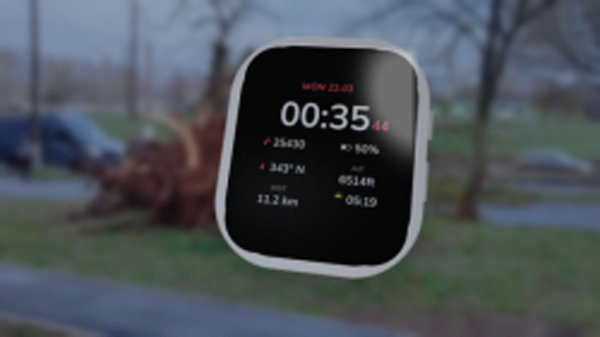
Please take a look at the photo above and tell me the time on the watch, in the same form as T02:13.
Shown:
T00:35
